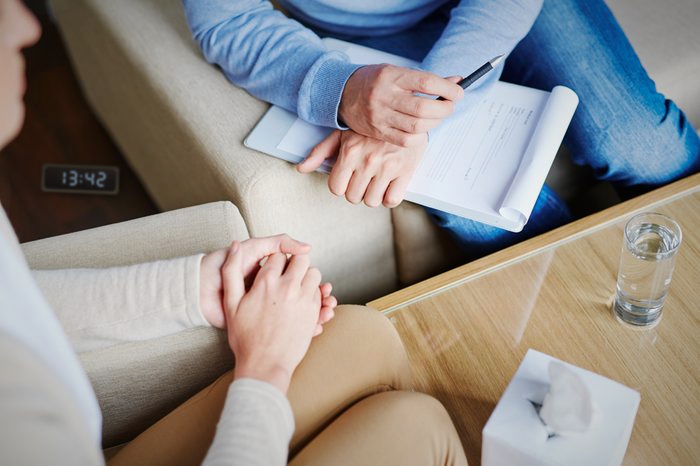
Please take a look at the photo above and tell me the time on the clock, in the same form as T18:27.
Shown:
T13:42
